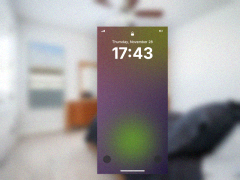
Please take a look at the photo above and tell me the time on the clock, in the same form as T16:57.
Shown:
T17:43
